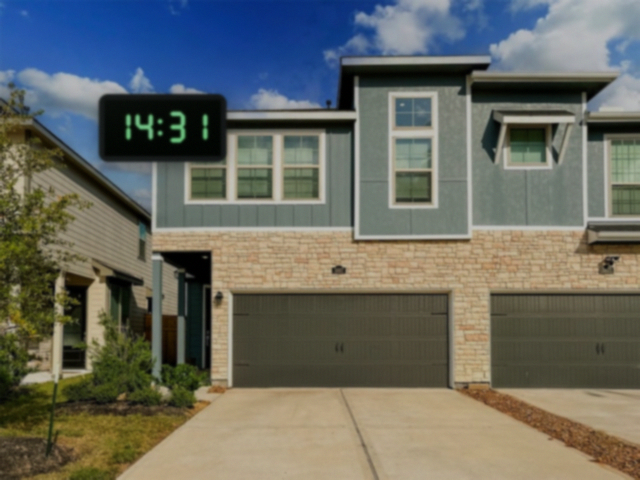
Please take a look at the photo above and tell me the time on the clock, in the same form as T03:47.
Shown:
T14:31
